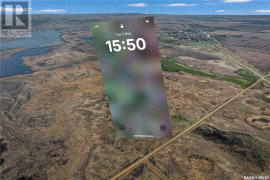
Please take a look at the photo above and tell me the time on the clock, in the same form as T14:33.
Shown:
T15:50
